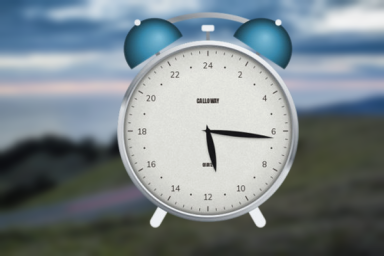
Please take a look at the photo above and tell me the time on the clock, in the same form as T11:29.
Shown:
T11:16
